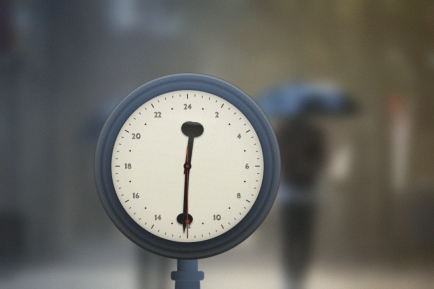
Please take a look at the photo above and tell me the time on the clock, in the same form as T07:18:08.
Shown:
T00:30:30
